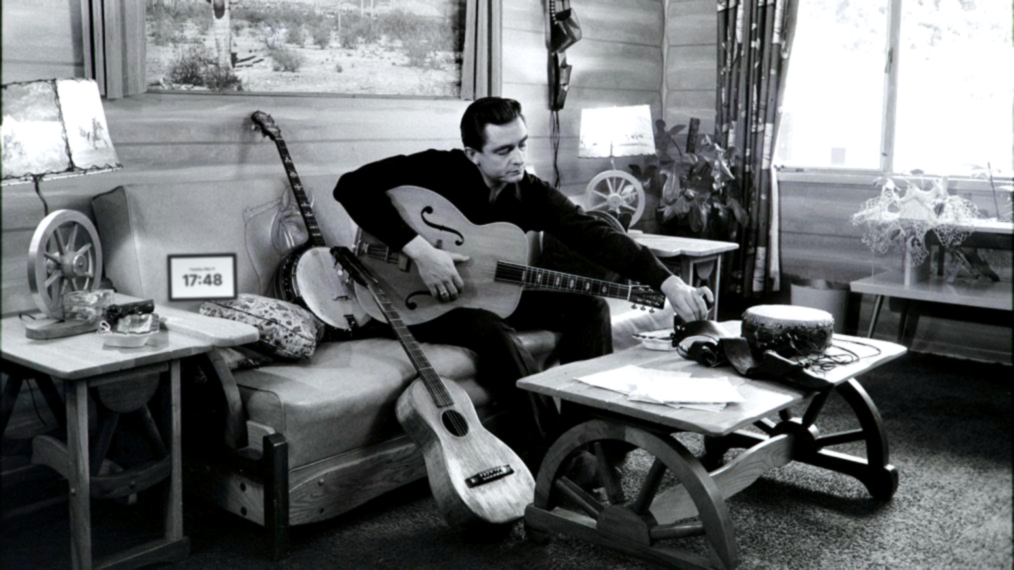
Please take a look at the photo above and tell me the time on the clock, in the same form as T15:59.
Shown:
T17:48
